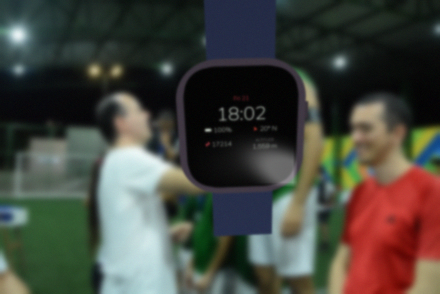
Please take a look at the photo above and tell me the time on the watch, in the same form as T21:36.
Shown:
T18:02
